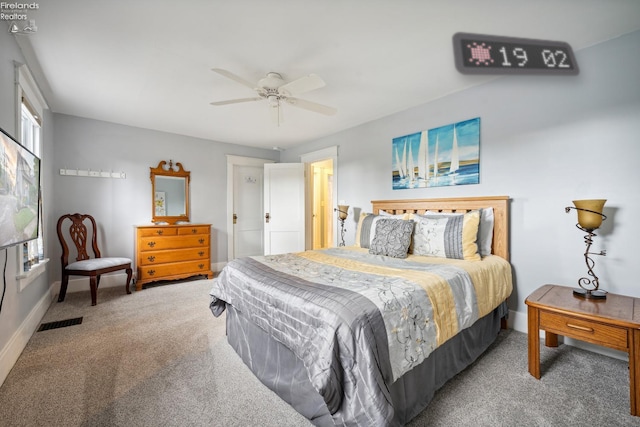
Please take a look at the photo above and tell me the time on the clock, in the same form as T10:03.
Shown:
T19:02
